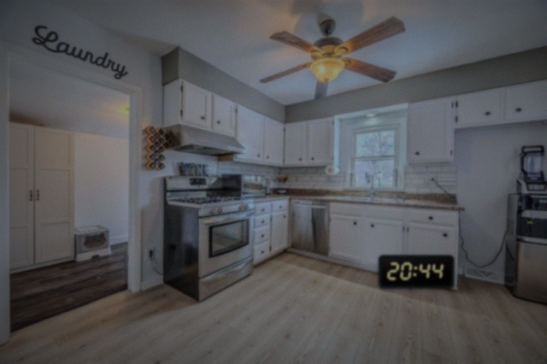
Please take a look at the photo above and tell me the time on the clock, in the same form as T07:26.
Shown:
T20:44
